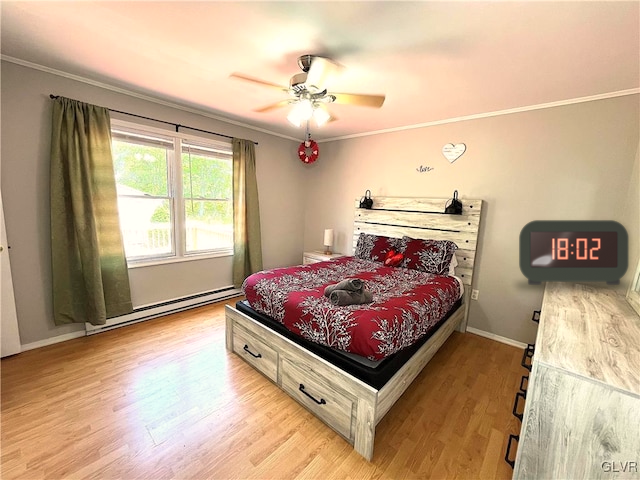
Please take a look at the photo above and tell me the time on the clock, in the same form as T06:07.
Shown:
T18:02
